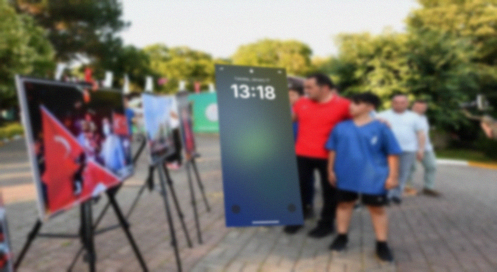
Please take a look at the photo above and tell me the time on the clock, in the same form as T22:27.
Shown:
T13:18
